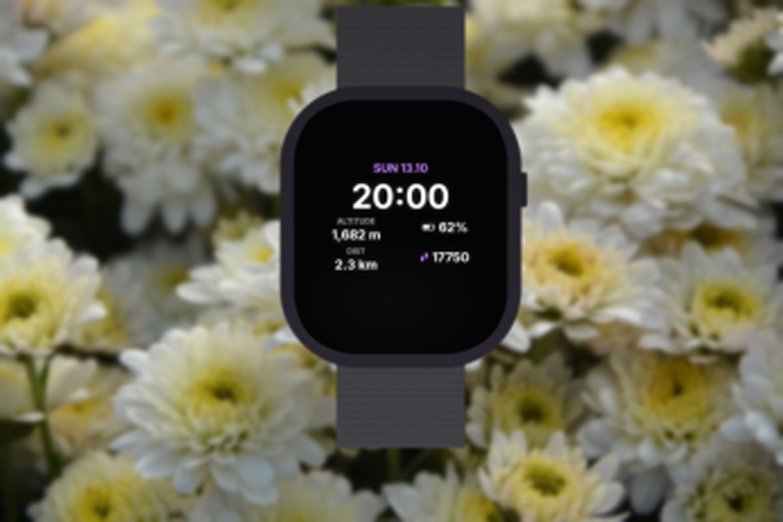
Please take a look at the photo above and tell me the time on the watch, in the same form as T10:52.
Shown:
T20:00
